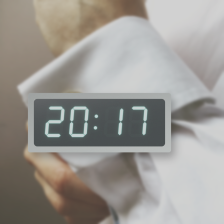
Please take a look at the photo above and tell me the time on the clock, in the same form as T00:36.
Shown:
T20:17
